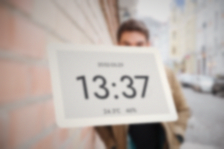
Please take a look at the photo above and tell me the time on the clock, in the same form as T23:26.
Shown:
T13:37
